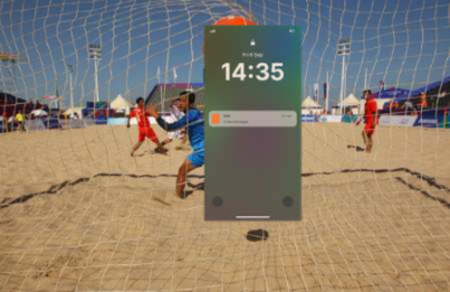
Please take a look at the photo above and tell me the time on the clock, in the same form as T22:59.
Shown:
T14:35
